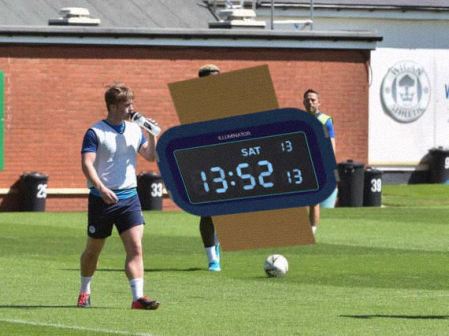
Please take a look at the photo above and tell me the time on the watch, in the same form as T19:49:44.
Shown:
T13:52:13
